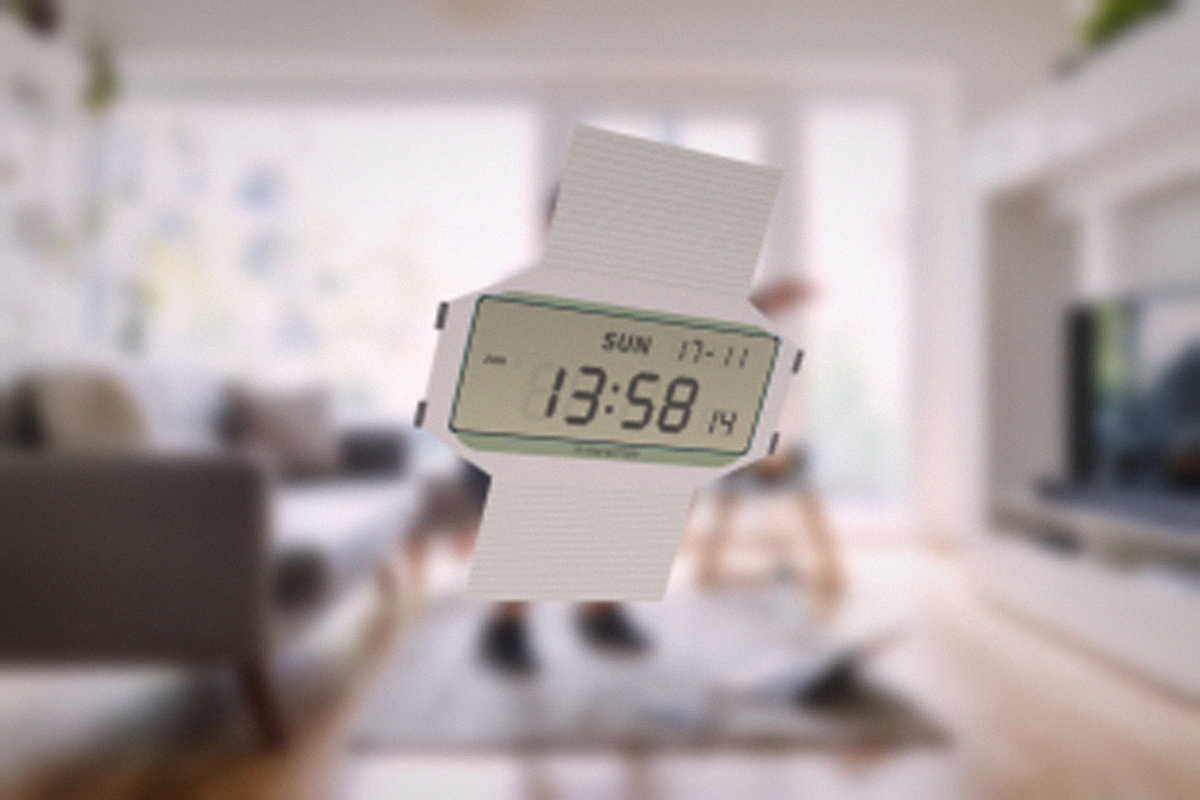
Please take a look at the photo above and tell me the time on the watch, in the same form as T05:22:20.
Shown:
T13:58:14
